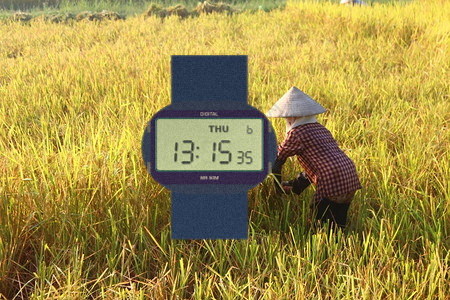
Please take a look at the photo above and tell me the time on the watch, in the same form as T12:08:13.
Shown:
T13:15:35
